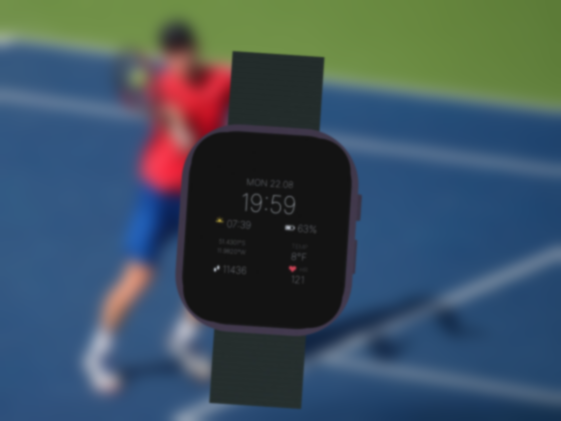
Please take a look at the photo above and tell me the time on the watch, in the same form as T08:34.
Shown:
T19:59
